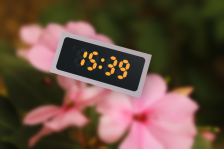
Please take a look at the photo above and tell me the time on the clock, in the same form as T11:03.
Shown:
T15:39
